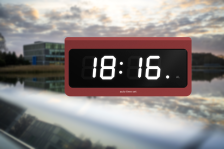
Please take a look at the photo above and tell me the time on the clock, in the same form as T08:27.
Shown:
T18:16
